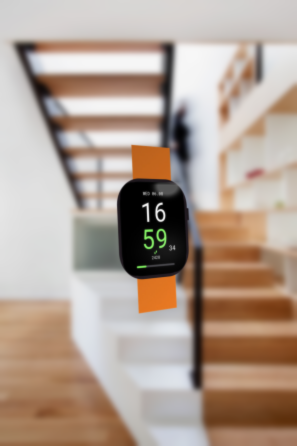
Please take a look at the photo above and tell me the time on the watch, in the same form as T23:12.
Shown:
T16:59
